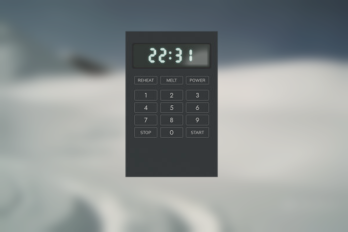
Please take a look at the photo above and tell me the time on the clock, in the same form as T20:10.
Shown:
T22:31
